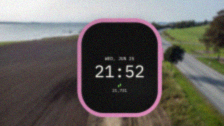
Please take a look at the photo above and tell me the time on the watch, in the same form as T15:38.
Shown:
T21:52
